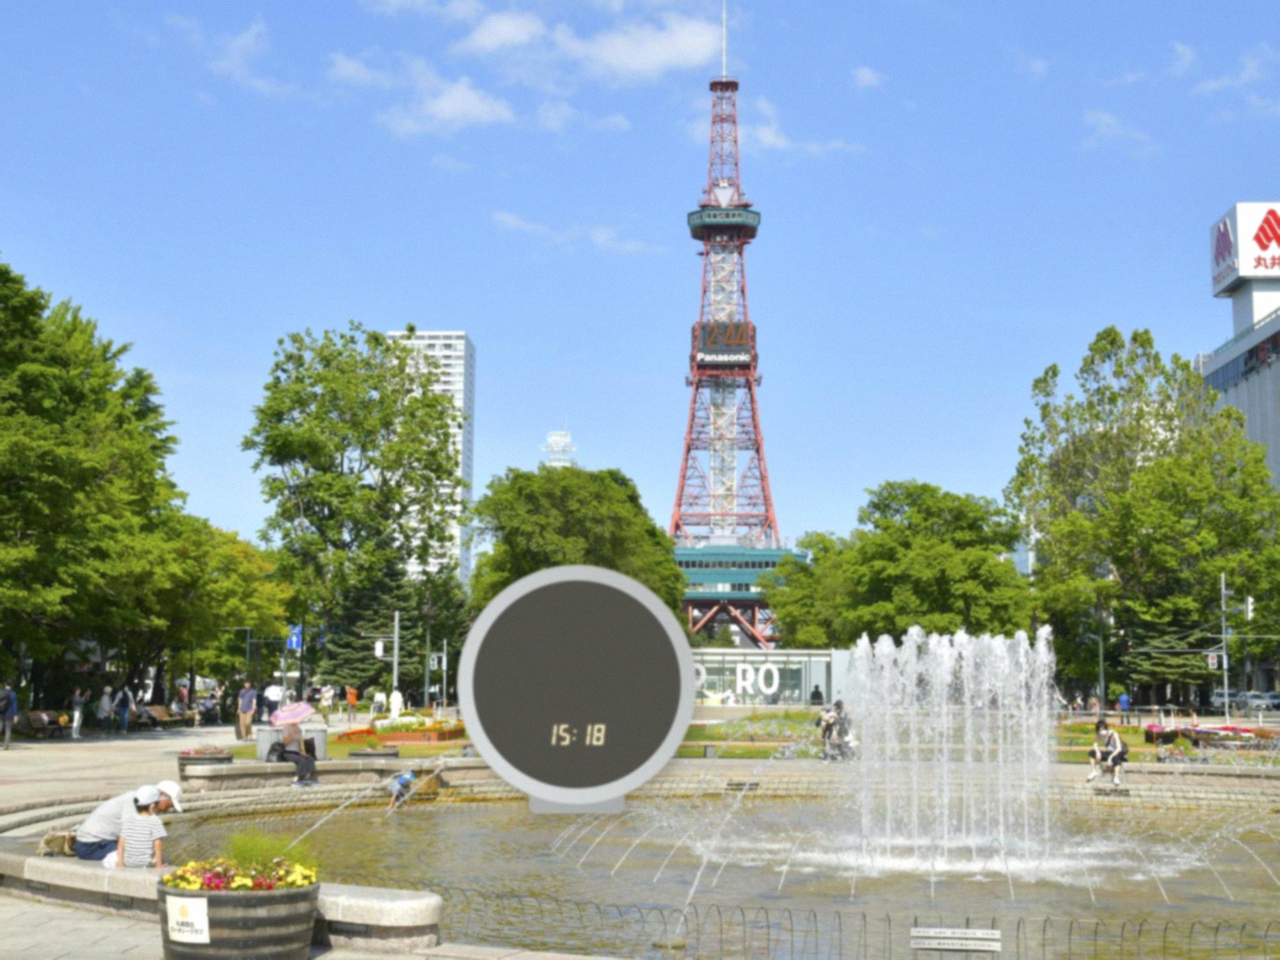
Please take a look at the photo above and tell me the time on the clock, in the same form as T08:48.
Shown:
T15:18
